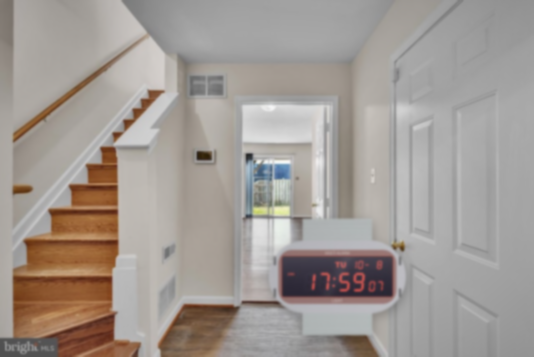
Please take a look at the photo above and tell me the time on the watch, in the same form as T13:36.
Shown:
T17:59
